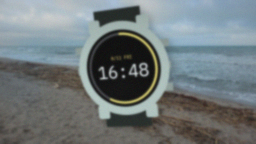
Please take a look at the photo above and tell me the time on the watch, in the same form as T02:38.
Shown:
T16:48
